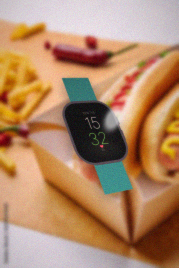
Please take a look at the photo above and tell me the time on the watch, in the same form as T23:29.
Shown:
T15:32
